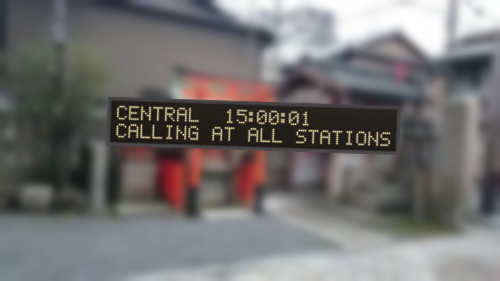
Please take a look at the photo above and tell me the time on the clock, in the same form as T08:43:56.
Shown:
T15:00:01
